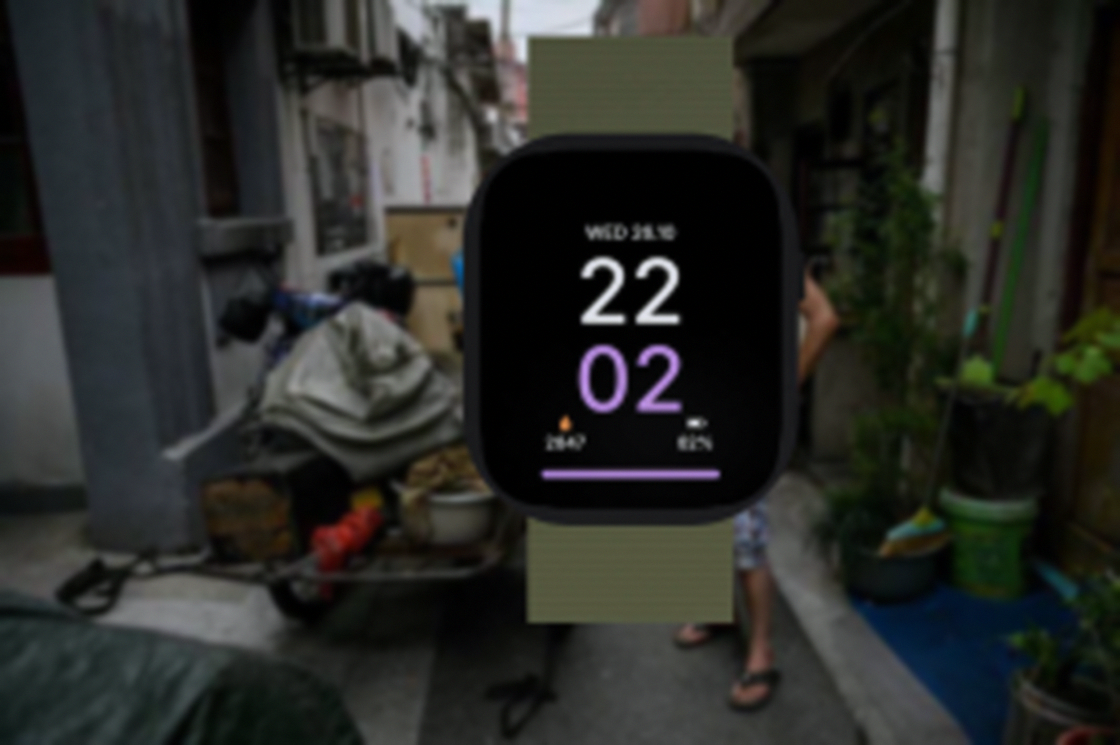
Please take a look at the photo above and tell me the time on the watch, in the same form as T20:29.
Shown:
T22:02
